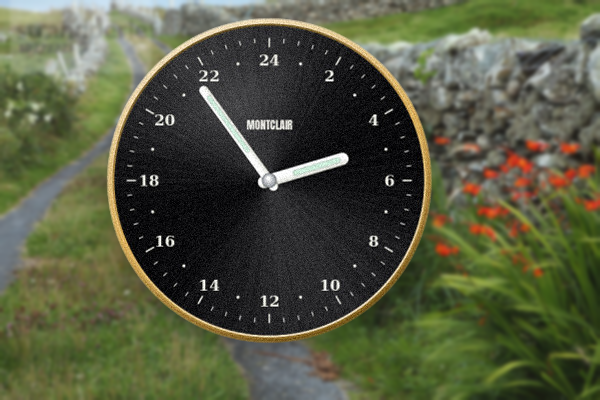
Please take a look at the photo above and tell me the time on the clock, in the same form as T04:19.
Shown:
T04:54
